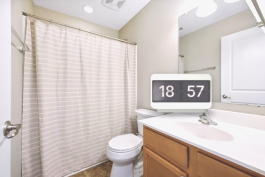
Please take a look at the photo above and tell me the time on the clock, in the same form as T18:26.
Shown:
T18:57
